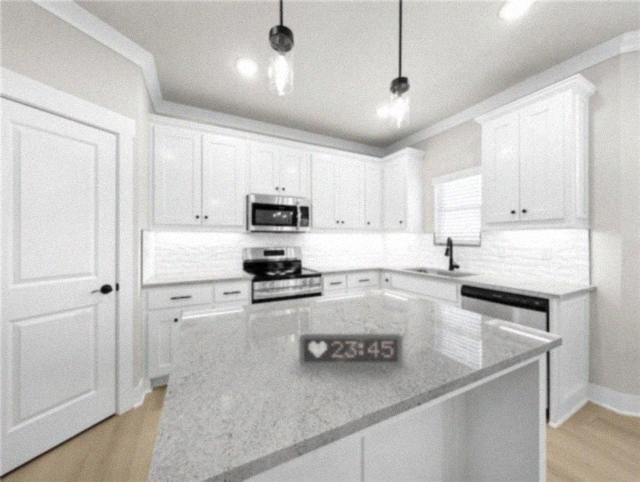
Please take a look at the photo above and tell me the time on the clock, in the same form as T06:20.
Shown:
T23:45
